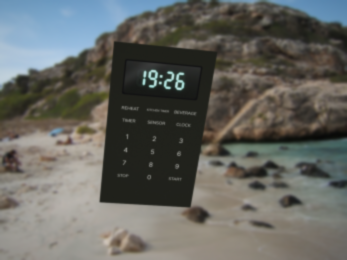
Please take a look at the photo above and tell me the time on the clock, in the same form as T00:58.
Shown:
T19:26
